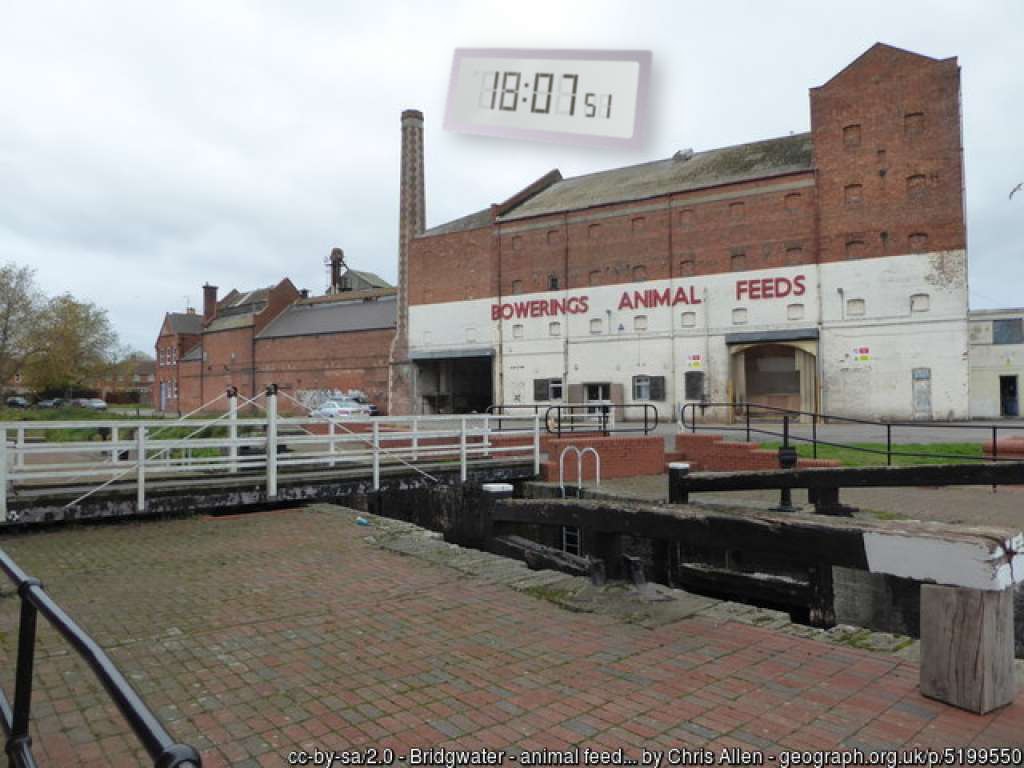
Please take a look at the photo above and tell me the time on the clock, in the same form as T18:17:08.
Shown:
T18:07:51
